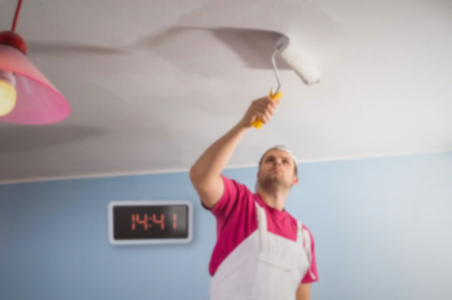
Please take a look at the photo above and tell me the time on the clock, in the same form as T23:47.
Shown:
T14:41
